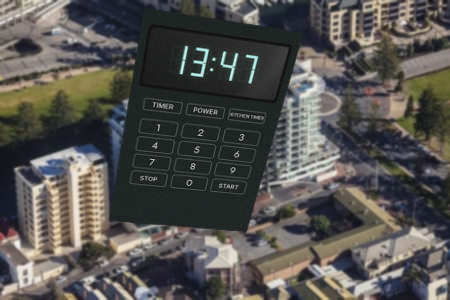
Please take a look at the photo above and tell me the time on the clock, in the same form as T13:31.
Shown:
T13:47
